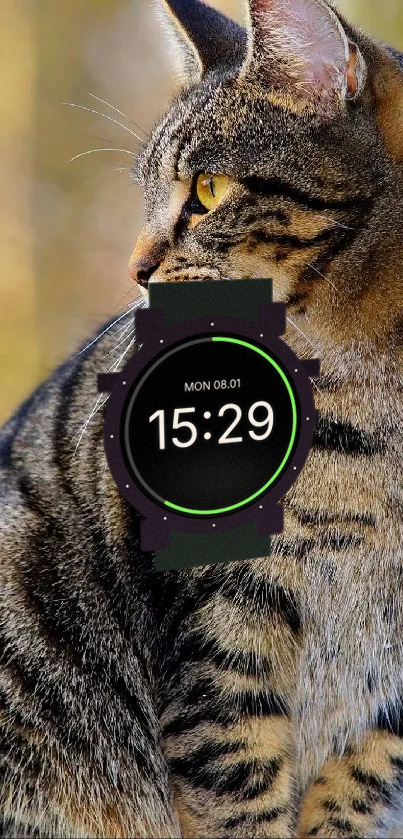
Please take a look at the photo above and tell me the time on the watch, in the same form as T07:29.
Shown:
T15:29
